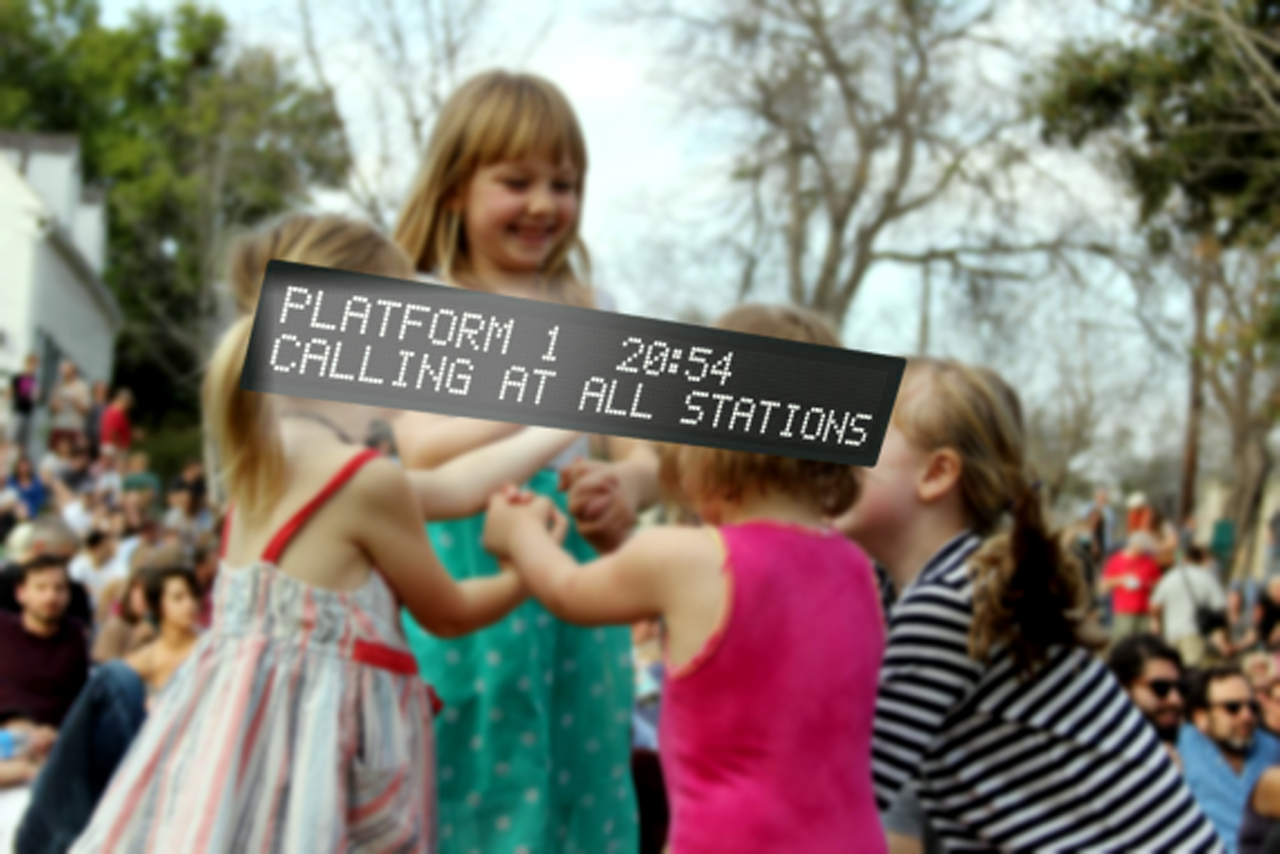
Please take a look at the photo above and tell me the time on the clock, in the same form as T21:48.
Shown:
T20:54
